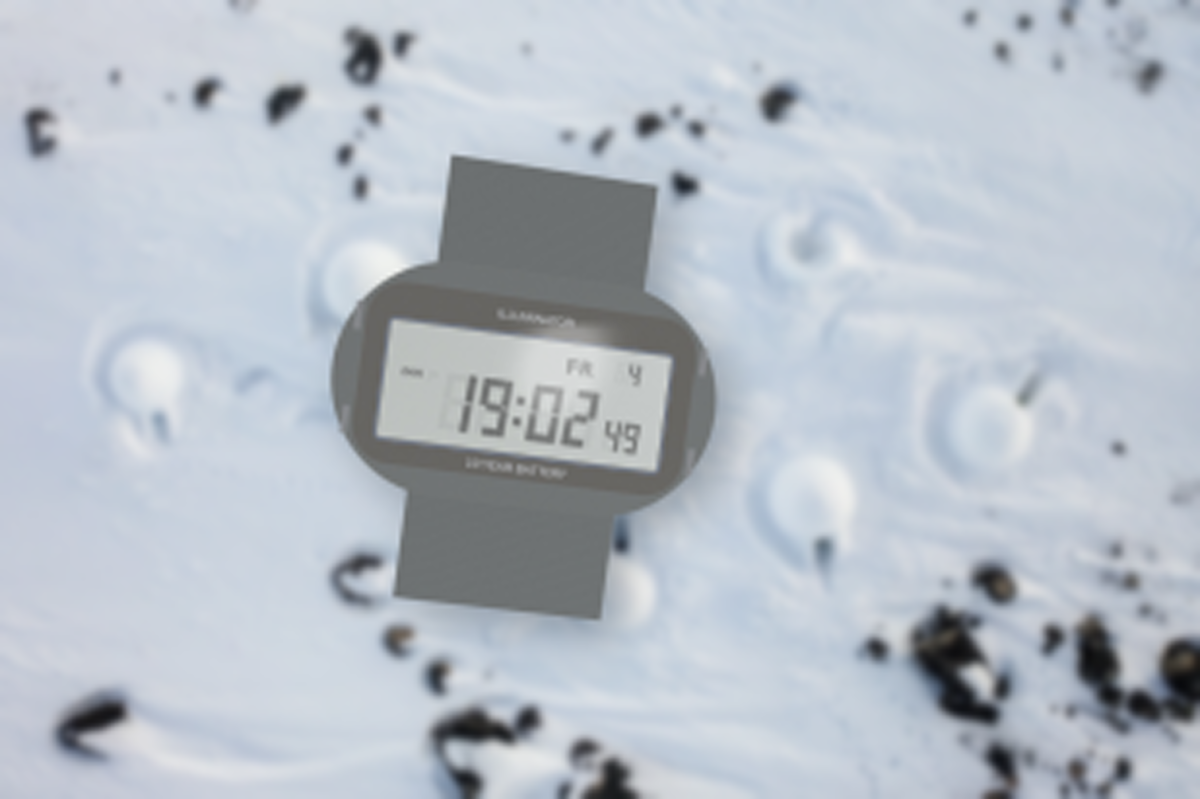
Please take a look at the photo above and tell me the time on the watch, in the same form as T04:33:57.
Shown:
T19:02:49
